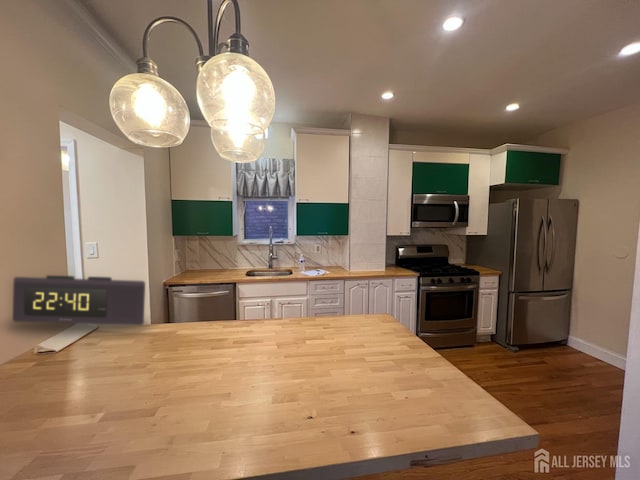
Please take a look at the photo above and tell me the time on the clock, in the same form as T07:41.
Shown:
T22:40
